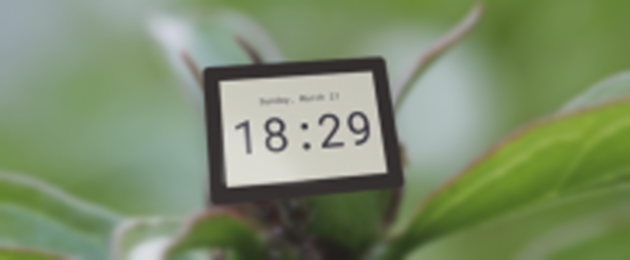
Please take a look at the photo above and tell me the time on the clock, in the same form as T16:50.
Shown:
T18:29
